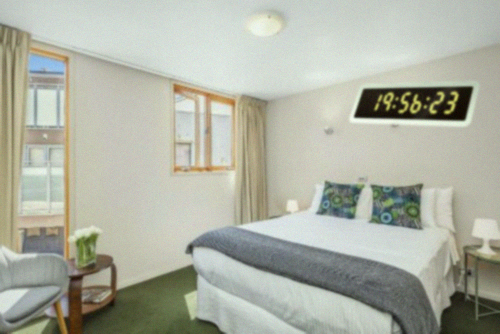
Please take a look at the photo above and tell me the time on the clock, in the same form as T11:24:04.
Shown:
T19:56:23
